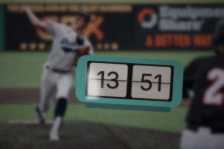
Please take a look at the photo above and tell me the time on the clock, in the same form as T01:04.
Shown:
T13:51
